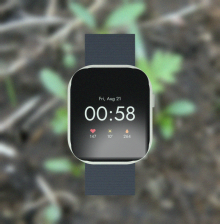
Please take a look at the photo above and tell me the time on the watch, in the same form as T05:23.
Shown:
T00:58
